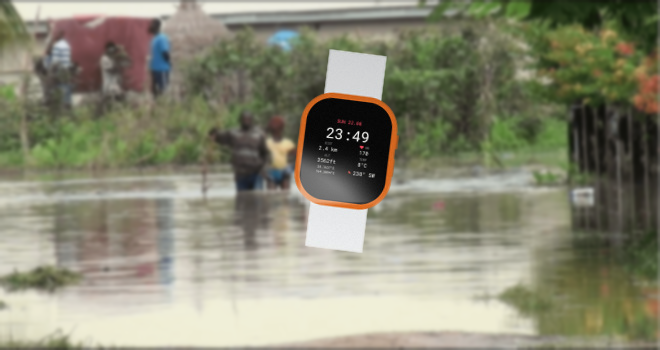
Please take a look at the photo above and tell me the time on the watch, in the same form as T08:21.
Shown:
T23:49
